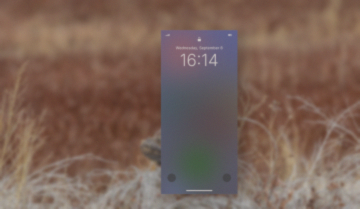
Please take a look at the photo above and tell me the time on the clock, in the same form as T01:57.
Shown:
T16:14
